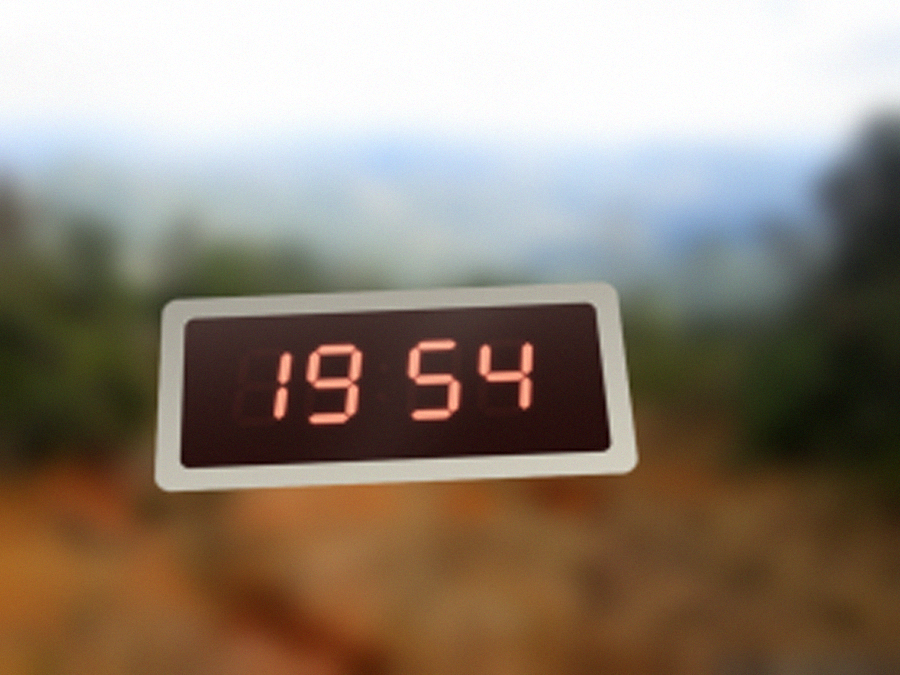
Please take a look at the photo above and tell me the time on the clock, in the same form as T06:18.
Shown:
T19:54
